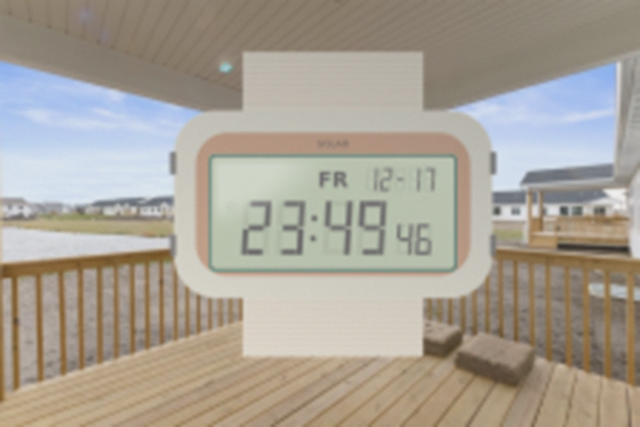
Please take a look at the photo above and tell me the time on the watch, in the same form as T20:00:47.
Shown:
T23:49:46
